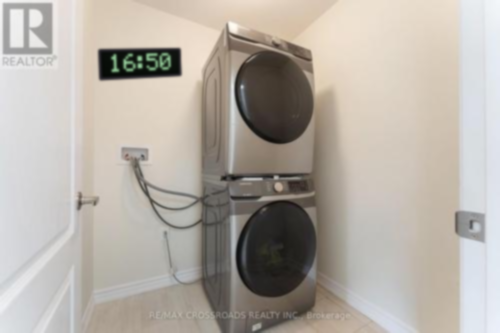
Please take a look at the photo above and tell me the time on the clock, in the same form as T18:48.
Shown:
T16:50
